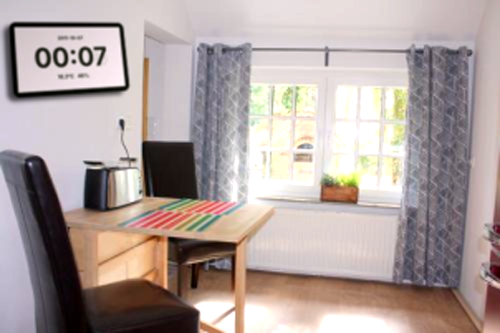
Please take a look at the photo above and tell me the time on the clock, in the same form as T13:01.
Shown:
T00:07
